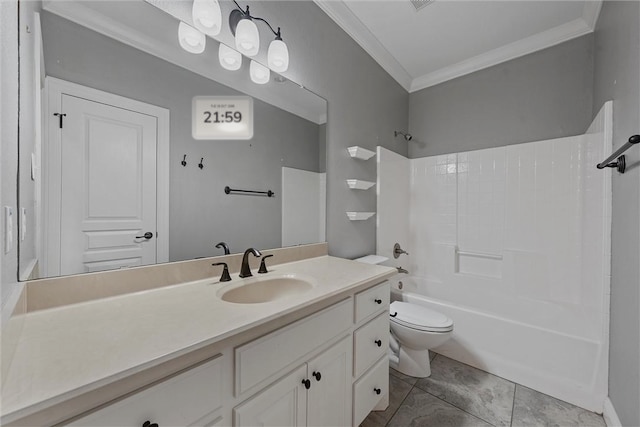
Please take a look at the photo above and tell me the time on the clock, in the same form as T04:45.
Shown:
T21:59
